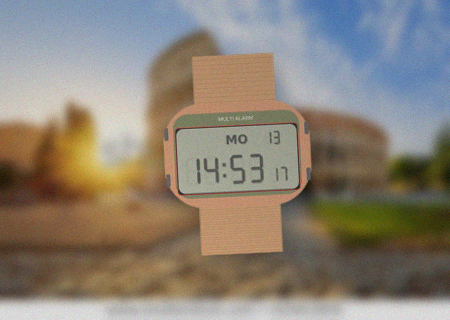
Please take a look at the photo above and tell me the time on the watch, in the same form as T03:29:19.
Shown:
T14:53:17
